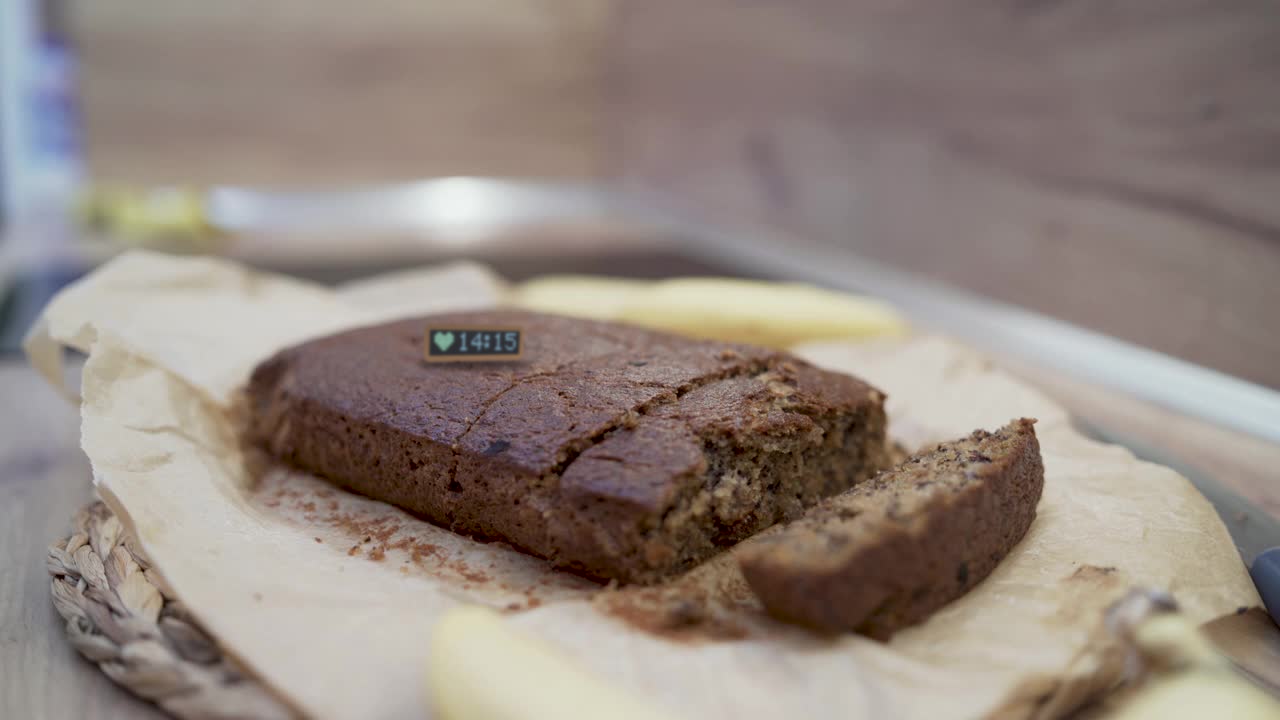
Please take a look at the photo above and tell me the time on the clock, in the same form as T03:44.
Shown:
T14:15
